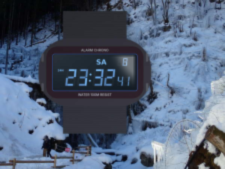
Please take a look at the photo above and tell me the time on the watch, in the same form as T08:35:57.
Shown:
T23:32:41
